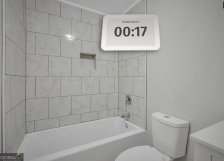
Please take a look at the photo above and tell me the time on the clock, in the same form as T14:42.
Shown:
T00:17
